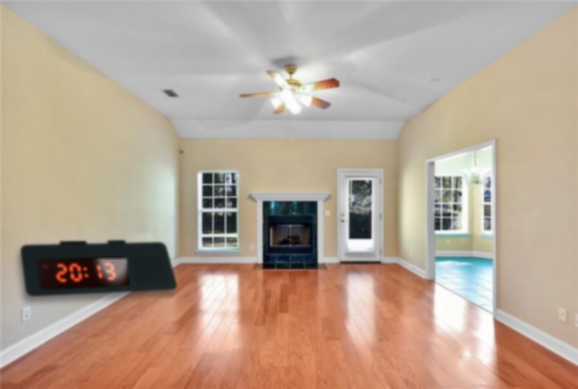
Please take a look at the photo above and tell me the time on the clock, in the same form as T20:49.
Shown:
T20:13
